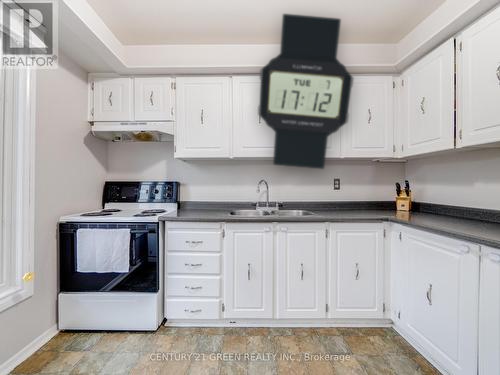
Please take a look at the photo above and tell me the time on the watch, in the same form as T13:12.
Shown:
T17:12
